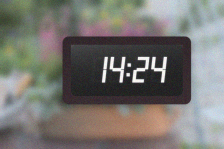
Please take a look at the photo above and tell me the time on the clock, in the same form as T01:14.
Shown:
T14:24
